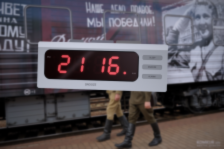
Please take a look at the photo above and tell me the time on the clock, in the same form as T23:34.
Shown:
T21:16
